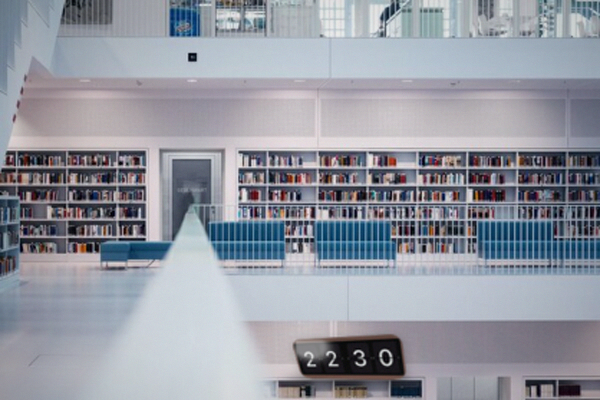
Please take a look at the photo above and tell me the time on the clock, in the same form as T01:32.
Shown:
T22:30
